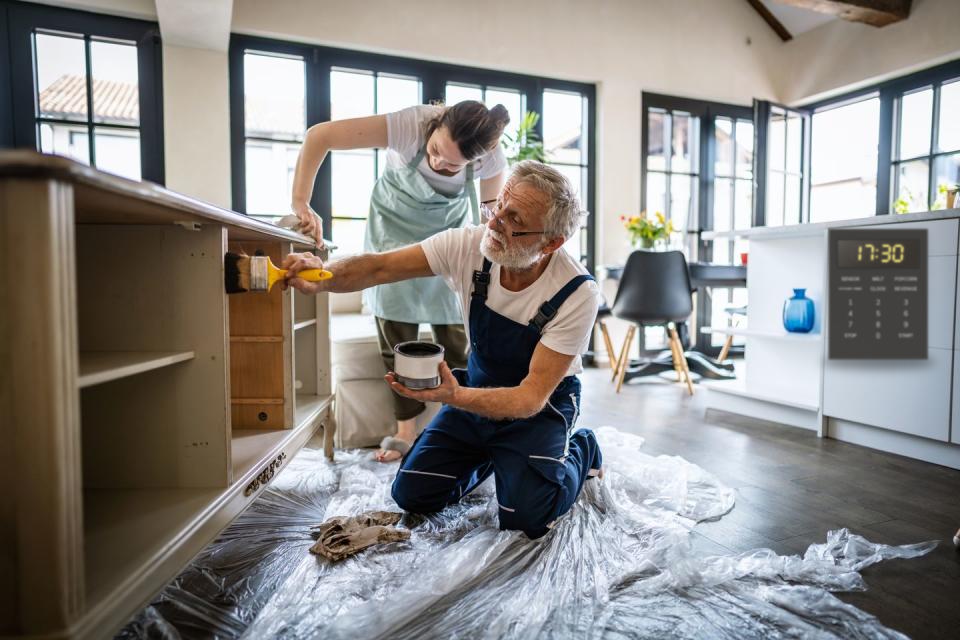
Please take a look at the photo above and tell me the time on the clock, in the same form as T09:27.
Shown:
T17:30
